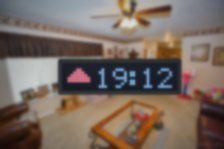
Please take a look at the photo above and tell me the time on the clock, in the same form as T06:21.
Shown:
T19:12
